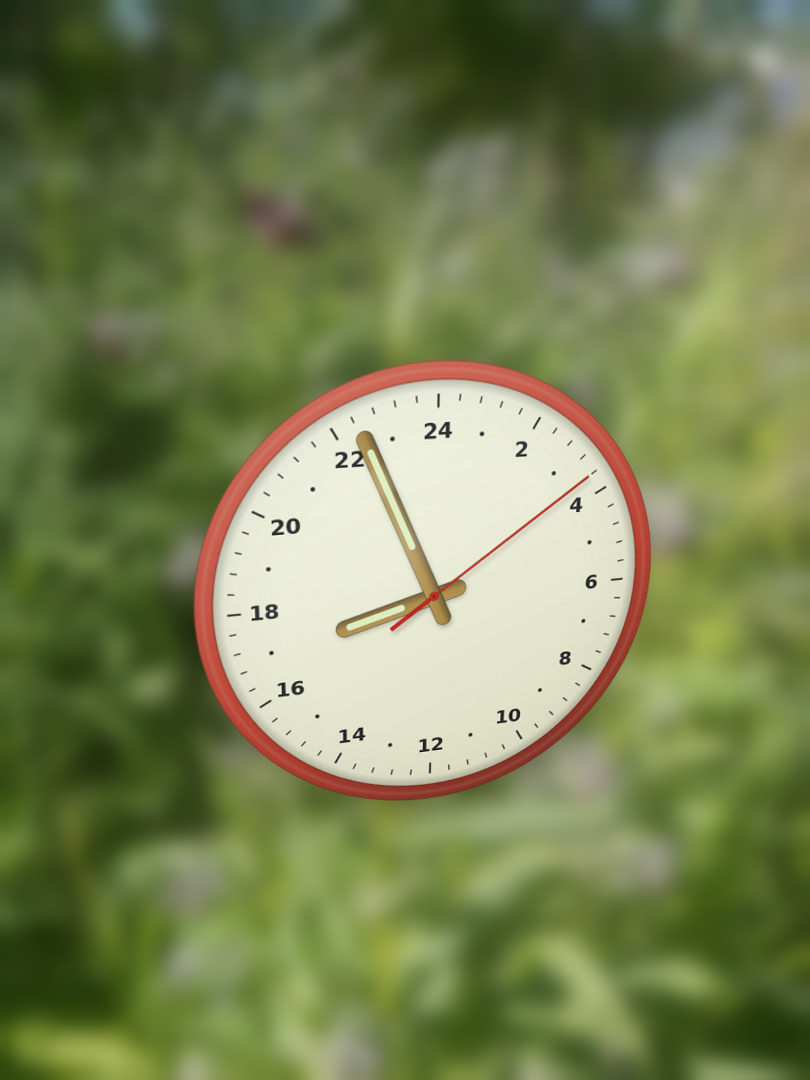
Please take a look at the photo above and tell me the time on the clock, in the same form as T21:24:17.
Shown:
T16:56:09
